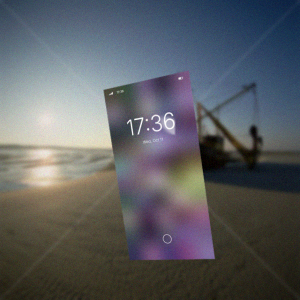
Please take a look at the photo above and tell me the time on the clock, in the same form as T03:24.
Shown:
T17:36
